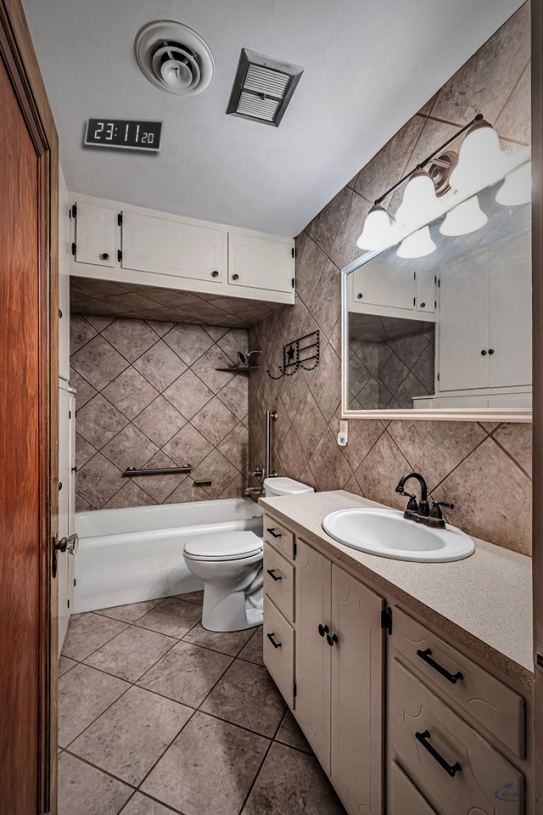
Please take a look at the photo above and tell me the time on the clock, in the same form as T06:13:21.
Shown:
T23:11:20
